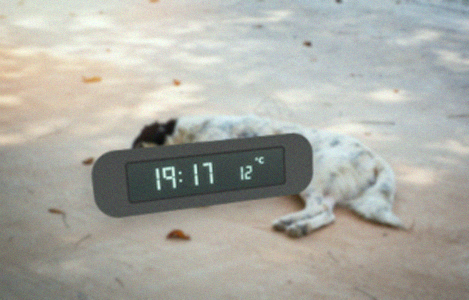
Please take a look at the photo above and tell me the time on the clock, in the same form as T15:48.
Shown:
T19:17
